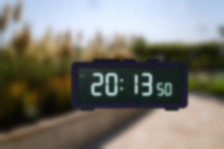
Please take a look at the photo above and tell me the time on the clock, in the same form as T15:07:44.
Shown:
T20:13:50
